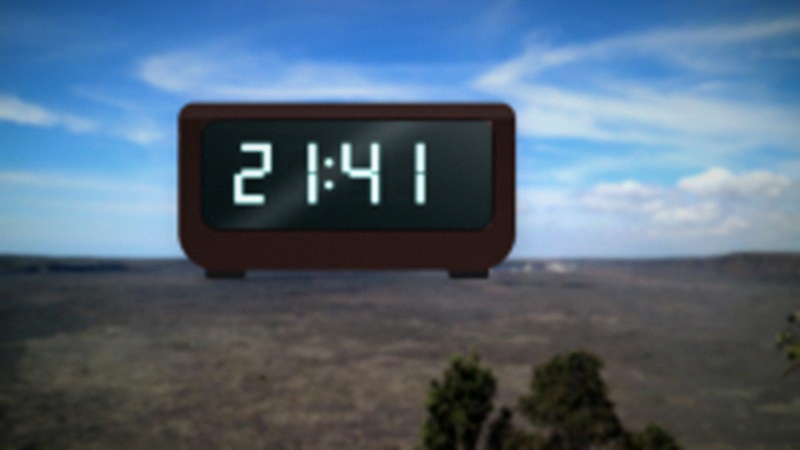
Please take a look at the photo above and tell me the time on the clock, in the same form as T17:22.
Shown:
T21:41
